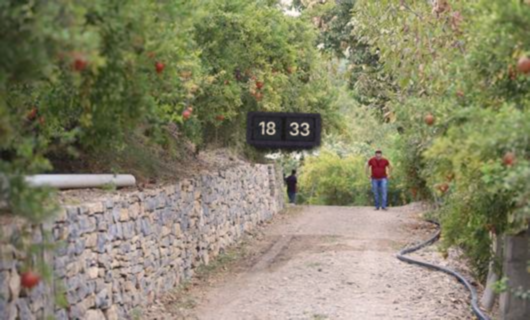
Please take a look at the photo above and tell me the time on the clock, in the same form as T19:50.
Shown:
T18:33
